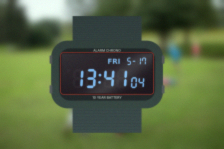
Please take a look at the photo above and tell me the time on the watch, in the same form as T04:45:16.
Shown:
T13:41:04
